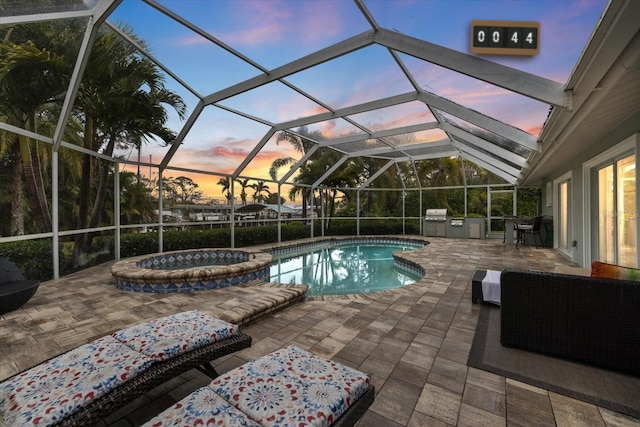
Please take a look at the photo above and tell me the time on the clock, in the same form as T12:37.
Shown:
T00:44
